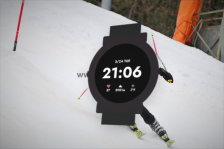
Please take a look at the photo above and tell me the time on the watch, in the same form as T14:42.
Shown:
T21:06
